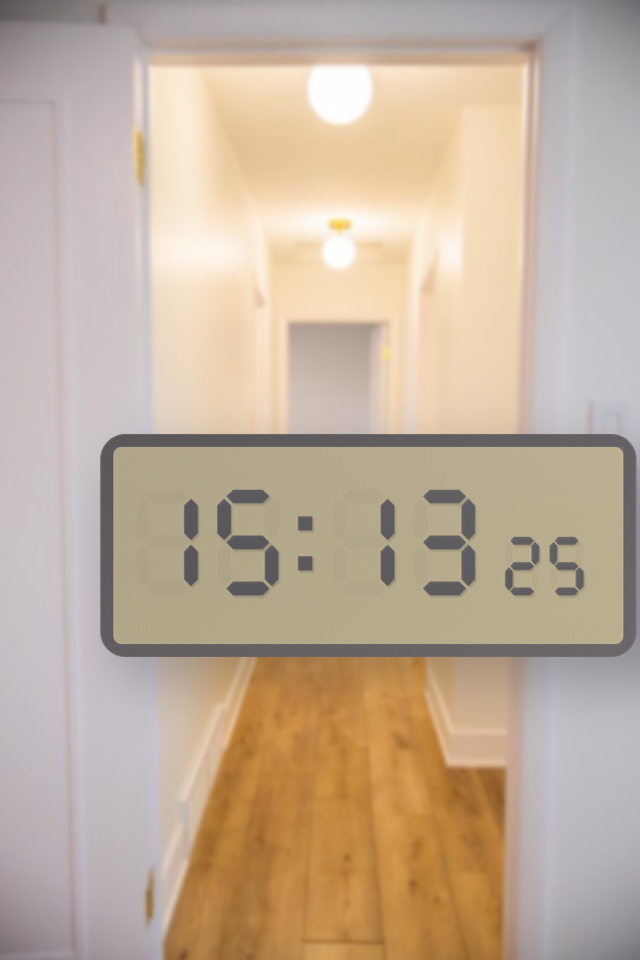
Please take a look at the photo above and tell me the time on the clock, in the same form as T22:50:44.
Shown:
T15:13:25
